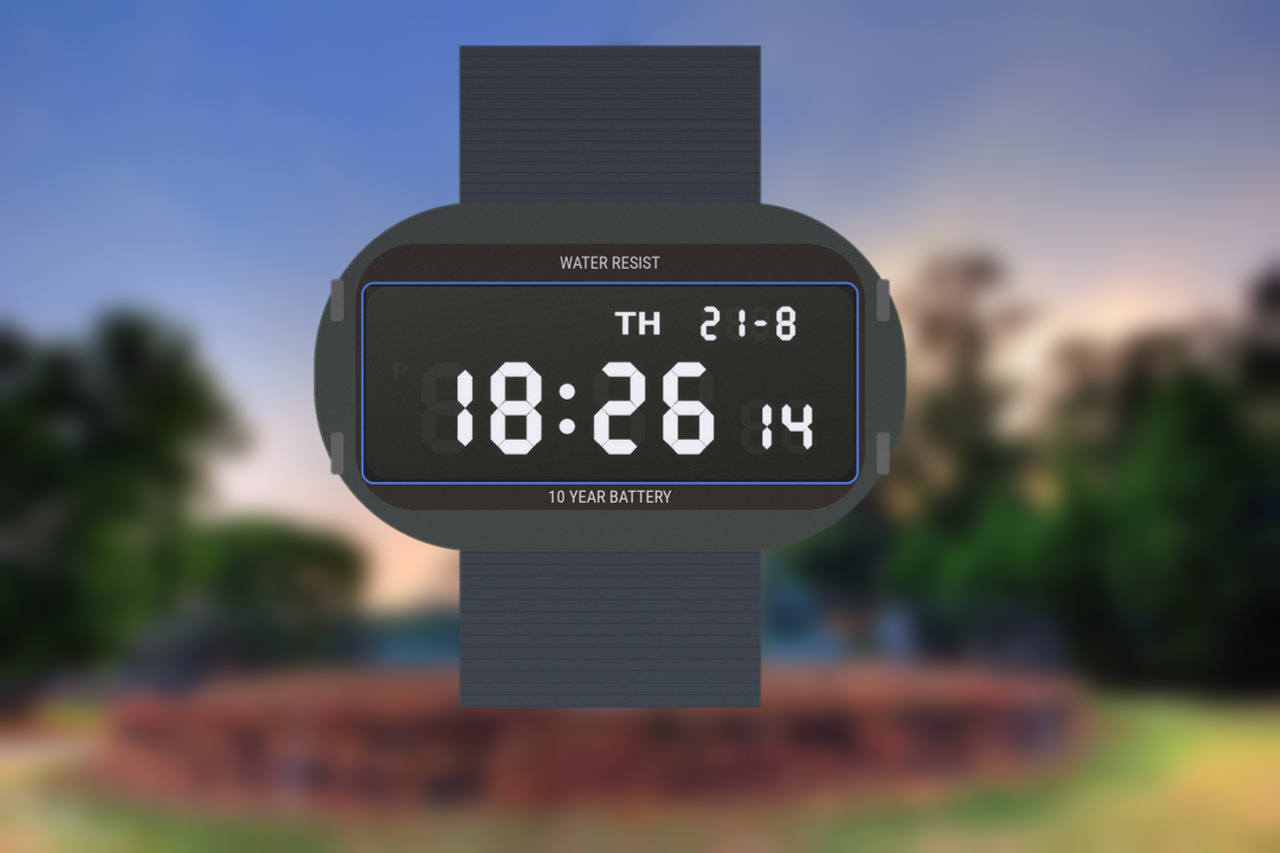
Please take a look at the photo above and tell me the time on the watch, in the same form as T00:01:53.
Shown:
T18:26:14
